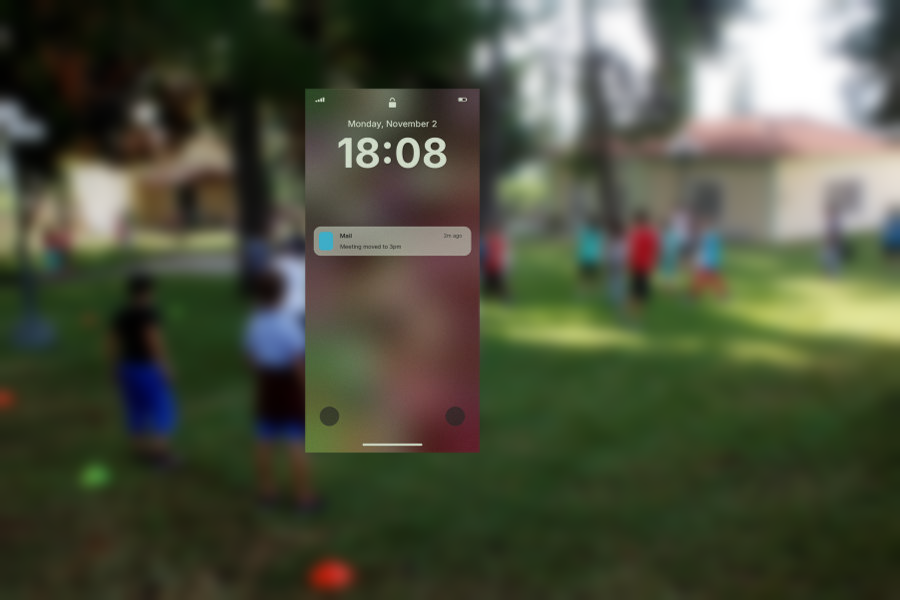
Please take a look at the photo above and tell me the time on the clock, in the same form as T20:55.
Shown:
T18:08
